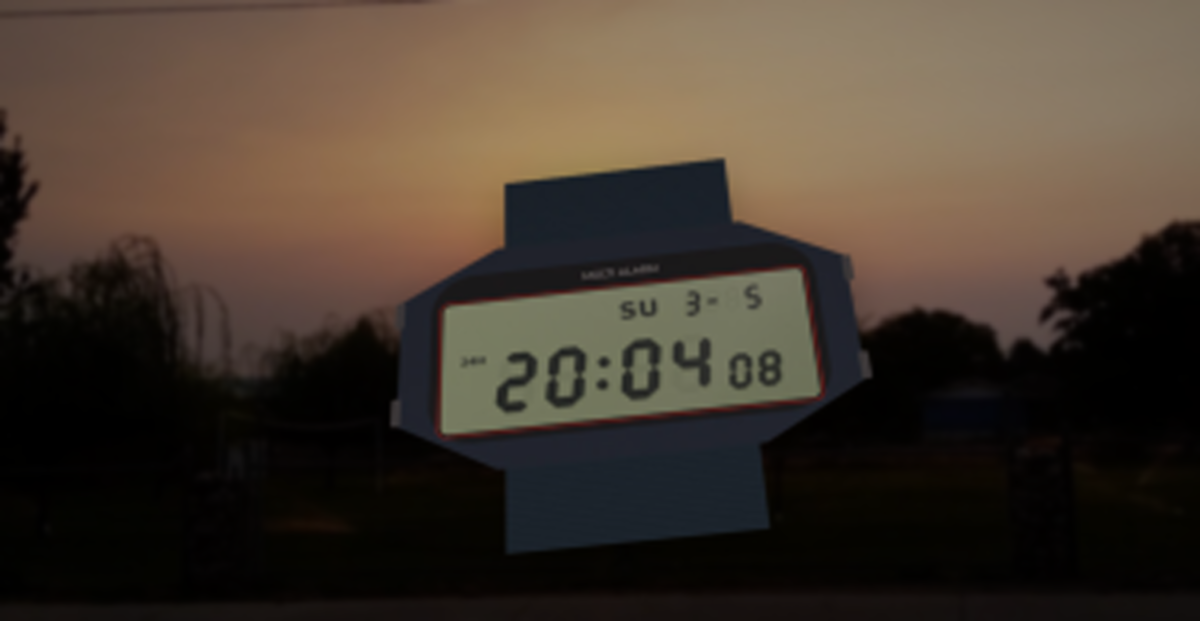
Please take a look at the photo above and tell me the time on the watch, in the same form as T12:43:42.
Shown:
T20:04:08
